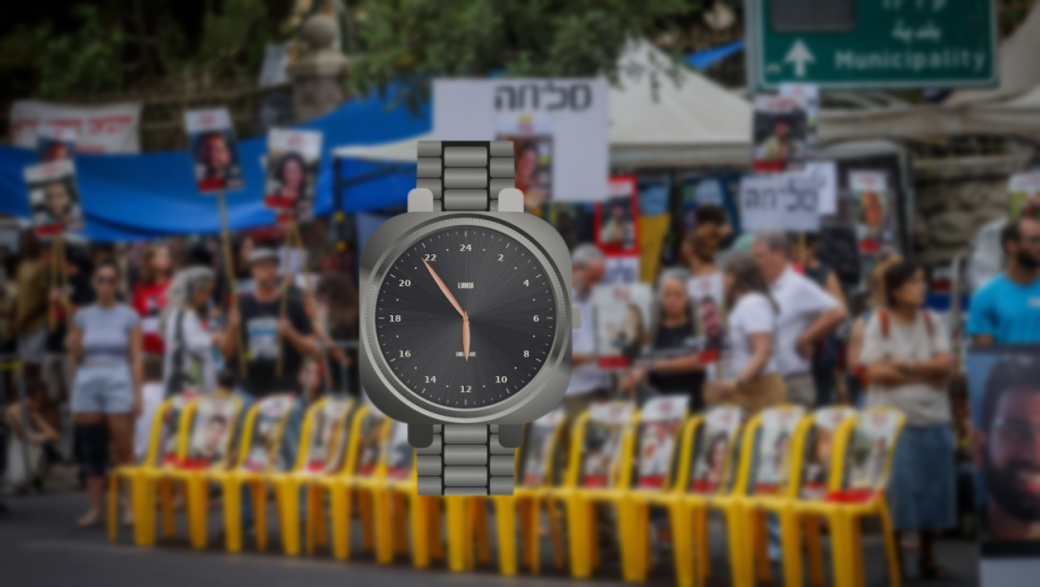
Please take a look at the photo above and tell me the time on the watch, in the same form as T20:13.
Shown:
T11:54
